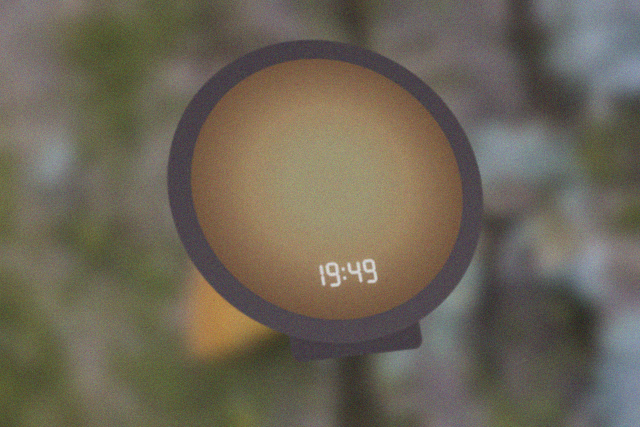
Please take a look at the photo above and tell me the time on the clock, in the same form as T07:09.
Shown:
T19:49
